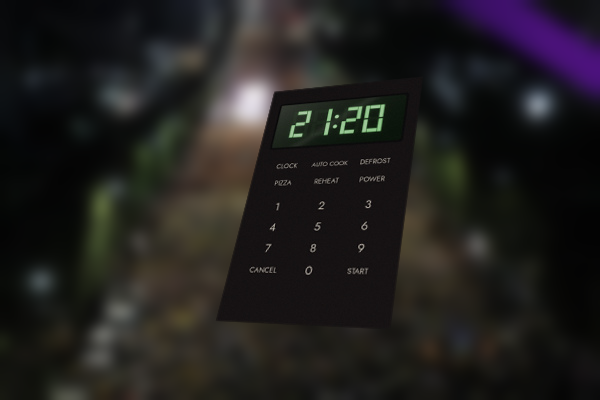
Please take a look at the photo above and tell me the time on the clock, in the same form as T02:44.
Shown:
T21:20
